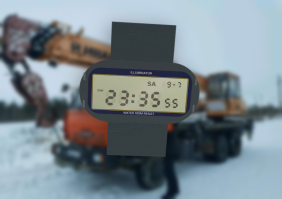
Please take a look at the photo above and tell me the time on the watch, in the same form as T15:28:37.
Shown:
T23:35:55
